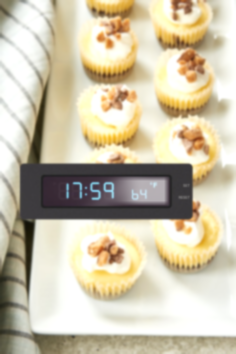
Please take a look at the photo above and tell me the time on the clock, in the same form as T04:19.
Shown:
T17:59
